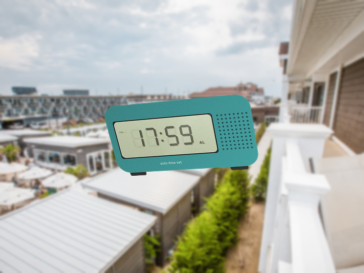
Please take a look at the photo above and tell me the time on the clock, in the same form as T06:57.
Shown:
T17:59
